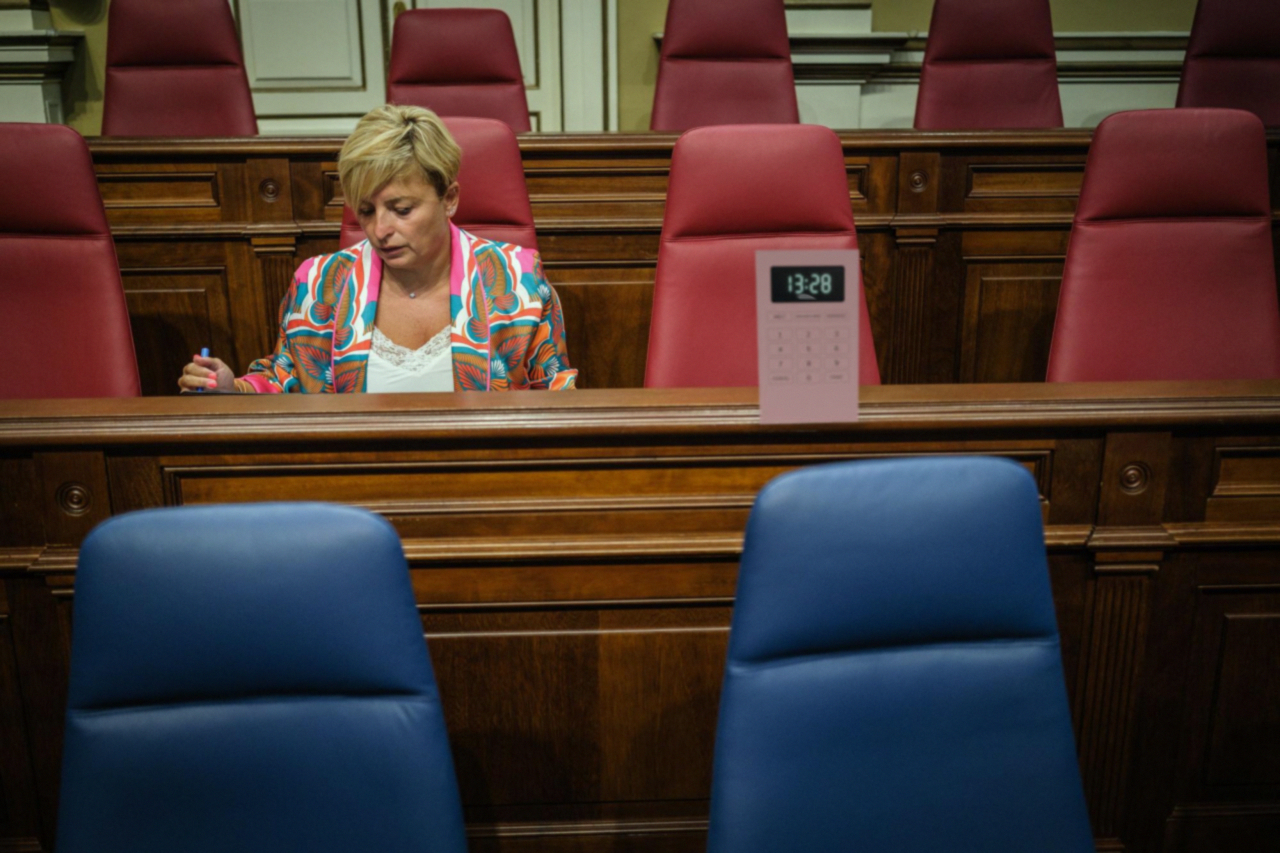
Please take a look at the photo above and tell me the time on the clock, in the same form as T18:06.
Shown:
T13:28
